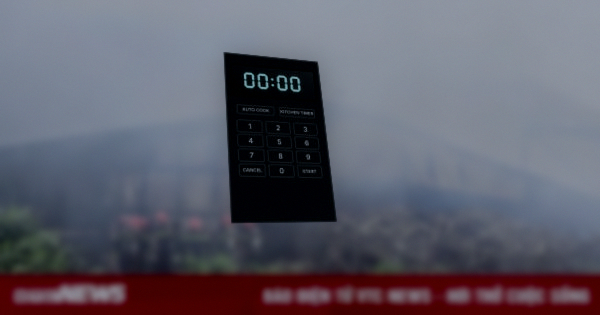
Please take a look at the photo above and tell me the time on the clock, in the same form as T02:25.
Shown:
T00:00
